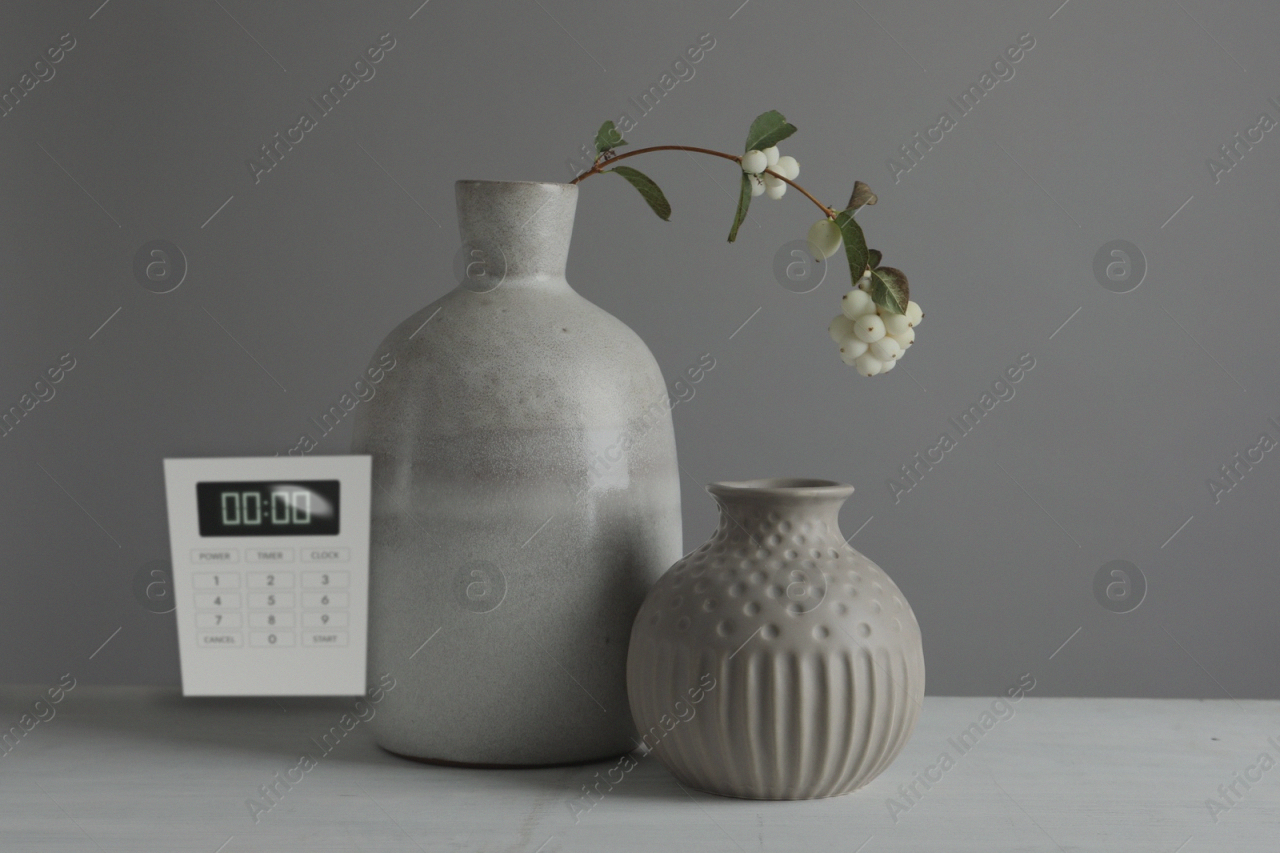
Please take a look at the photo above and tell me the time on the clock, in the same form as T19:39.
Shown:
T00:00
